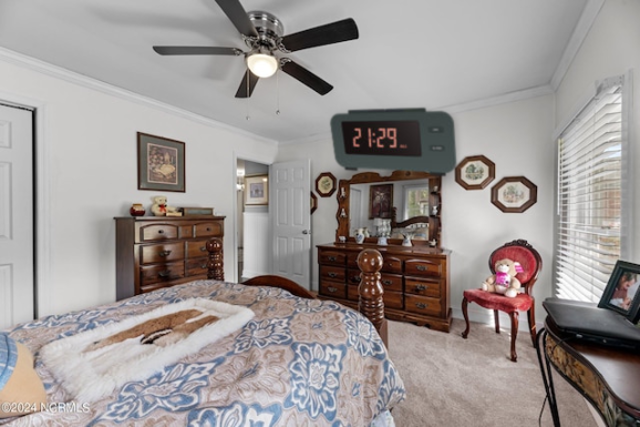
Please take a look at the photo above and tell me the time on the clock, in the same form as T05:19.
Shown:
T21:29
